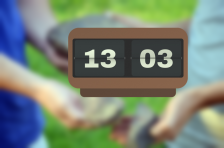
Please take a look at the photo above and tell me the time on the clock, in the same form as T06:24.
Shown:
T13:03
